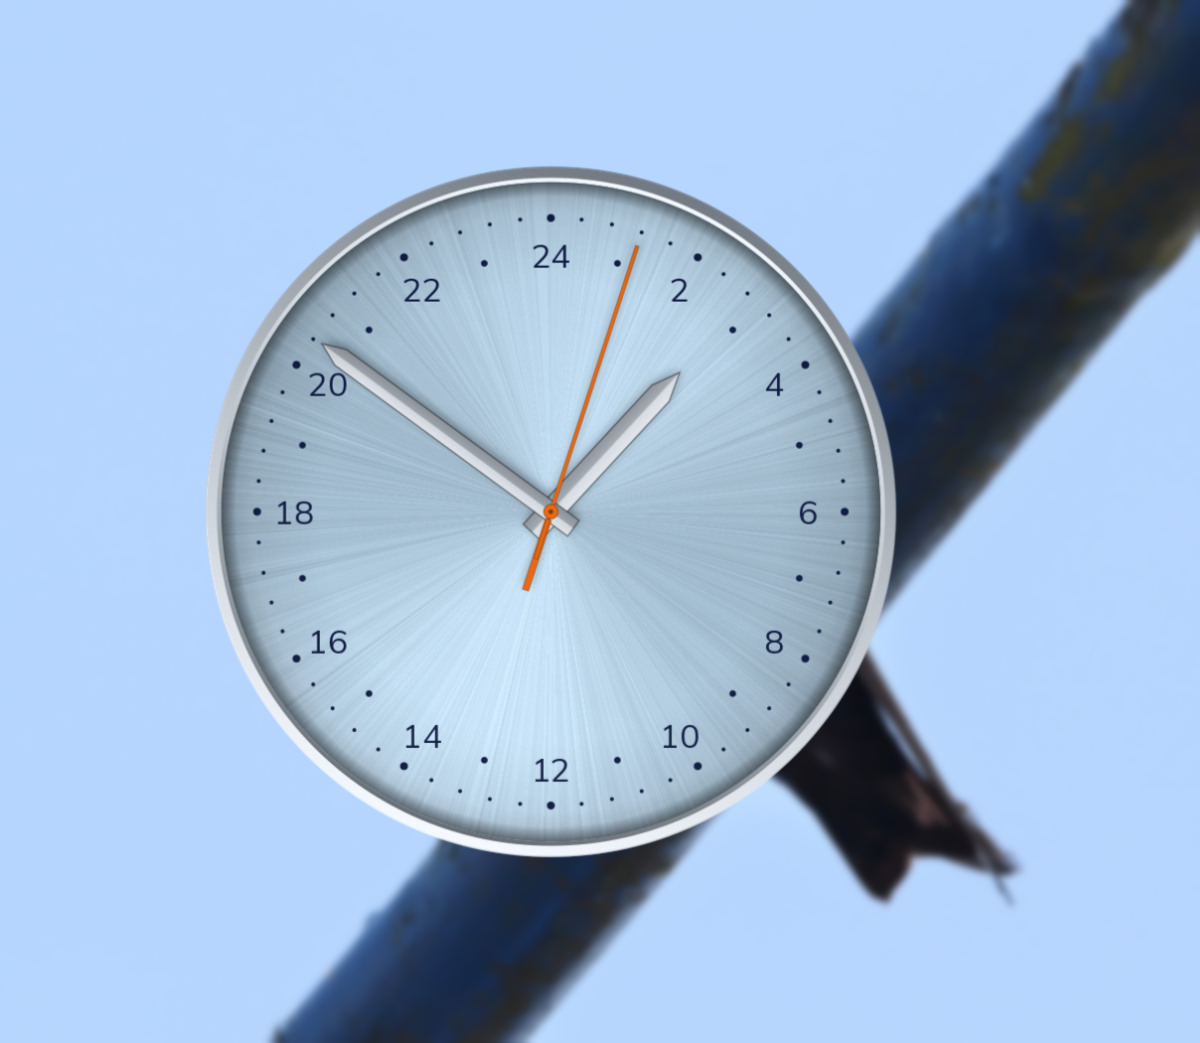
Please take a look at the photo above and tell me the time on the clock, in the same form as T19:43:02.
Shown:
T02:51:03
